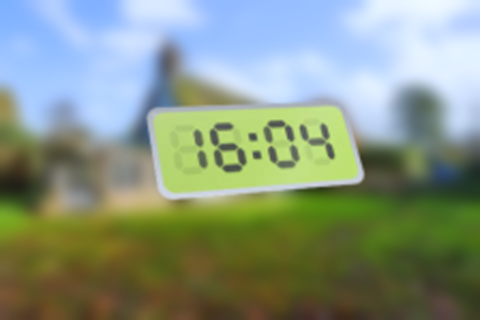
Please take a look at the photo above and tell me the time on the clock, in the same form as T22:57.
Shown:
T16:04
